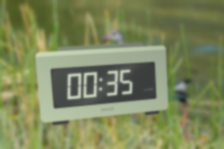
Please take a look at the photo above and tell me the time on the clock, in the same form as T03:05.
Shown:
T00:35
